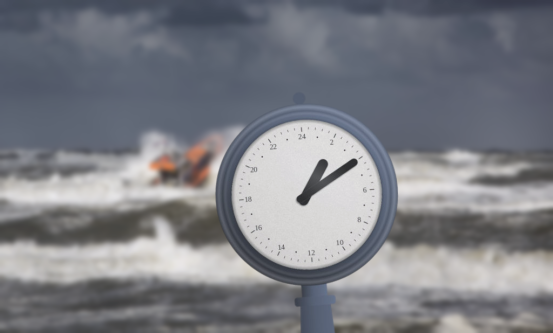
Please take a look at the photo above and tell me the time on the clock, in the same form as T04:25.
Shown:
T02:10
